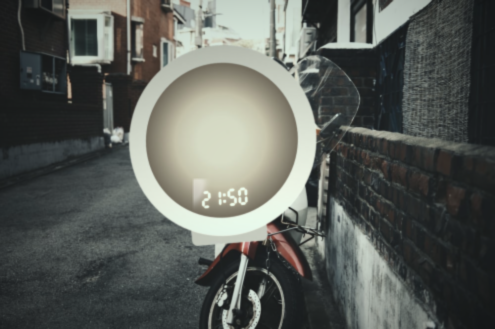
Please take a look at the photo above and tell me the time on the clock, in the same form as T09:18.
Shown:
T21:50
